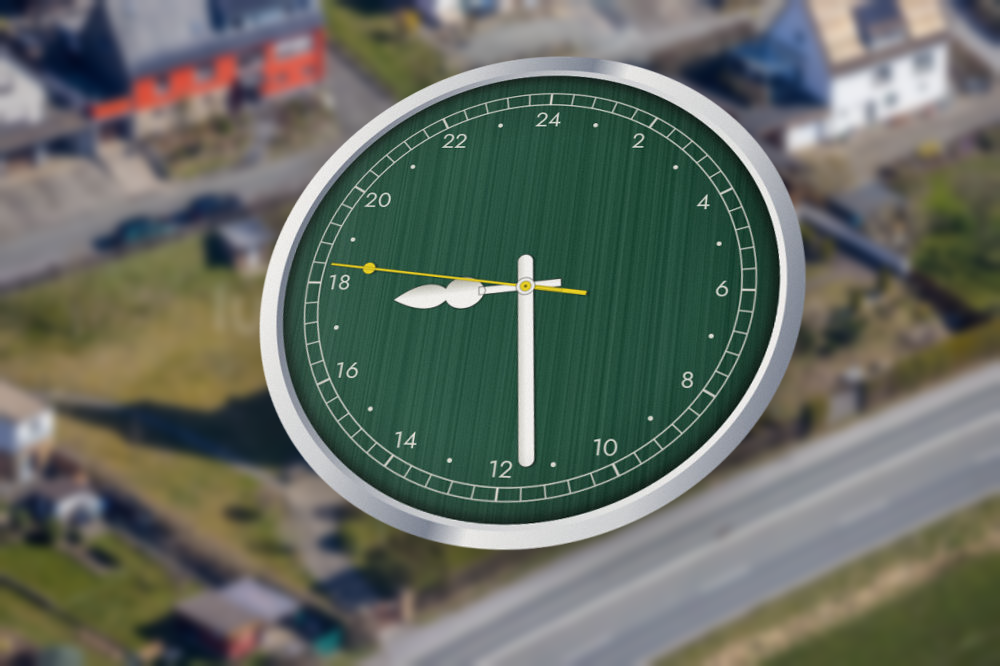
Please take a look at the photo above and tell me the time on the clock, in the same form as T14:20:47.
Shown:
T17:28:46
